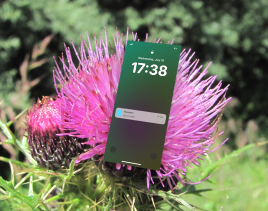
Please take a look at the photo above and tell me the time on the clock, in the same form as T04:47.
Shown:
T17:38
